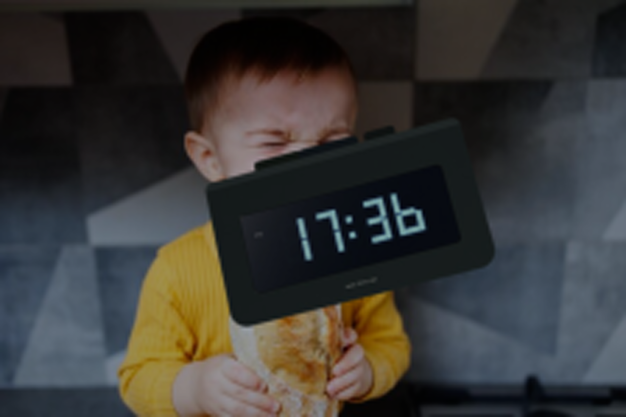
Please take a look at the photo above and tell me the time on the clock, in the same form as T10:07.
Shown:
T17:36
